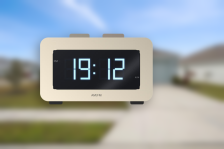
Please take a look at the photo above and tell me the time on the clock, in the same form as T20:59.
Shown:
T19:12
